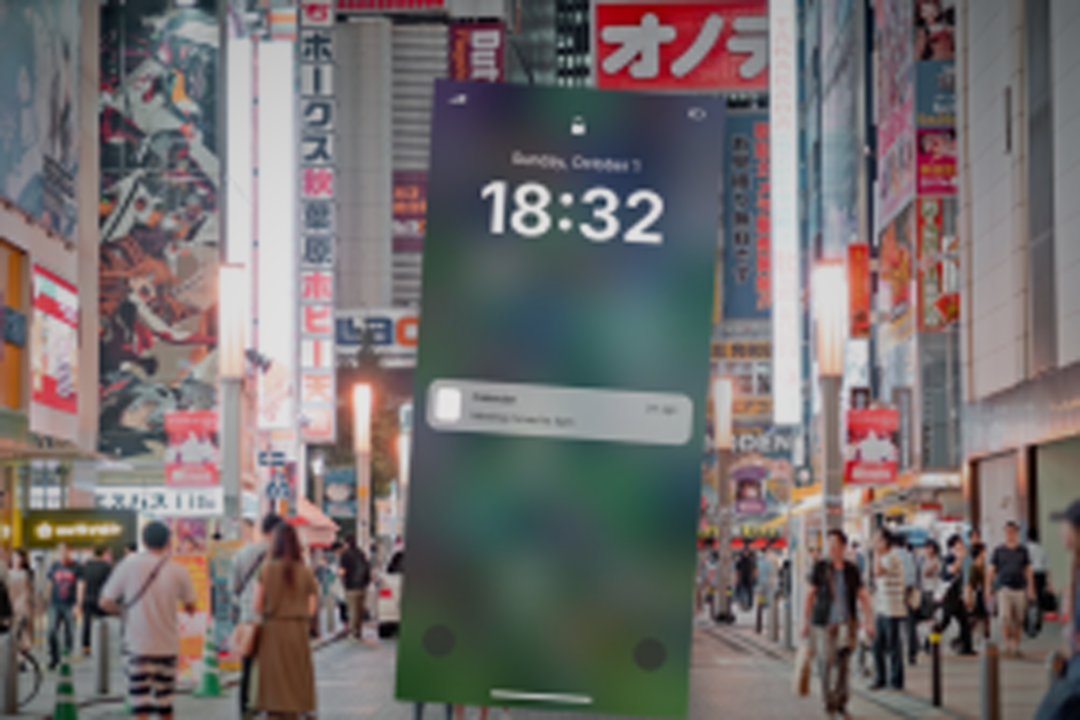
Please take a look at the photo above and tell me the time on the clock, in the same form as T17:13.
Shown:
T18:32
